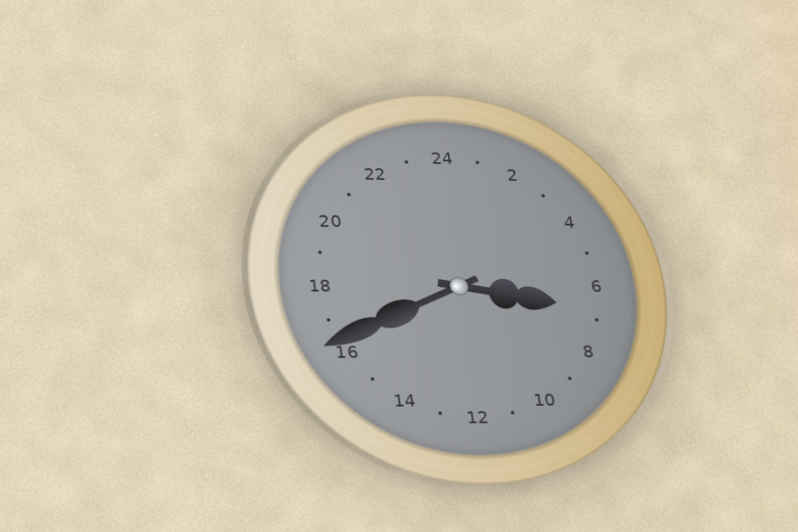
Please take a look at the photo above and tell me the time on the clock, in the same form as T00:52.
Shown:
T06:41
